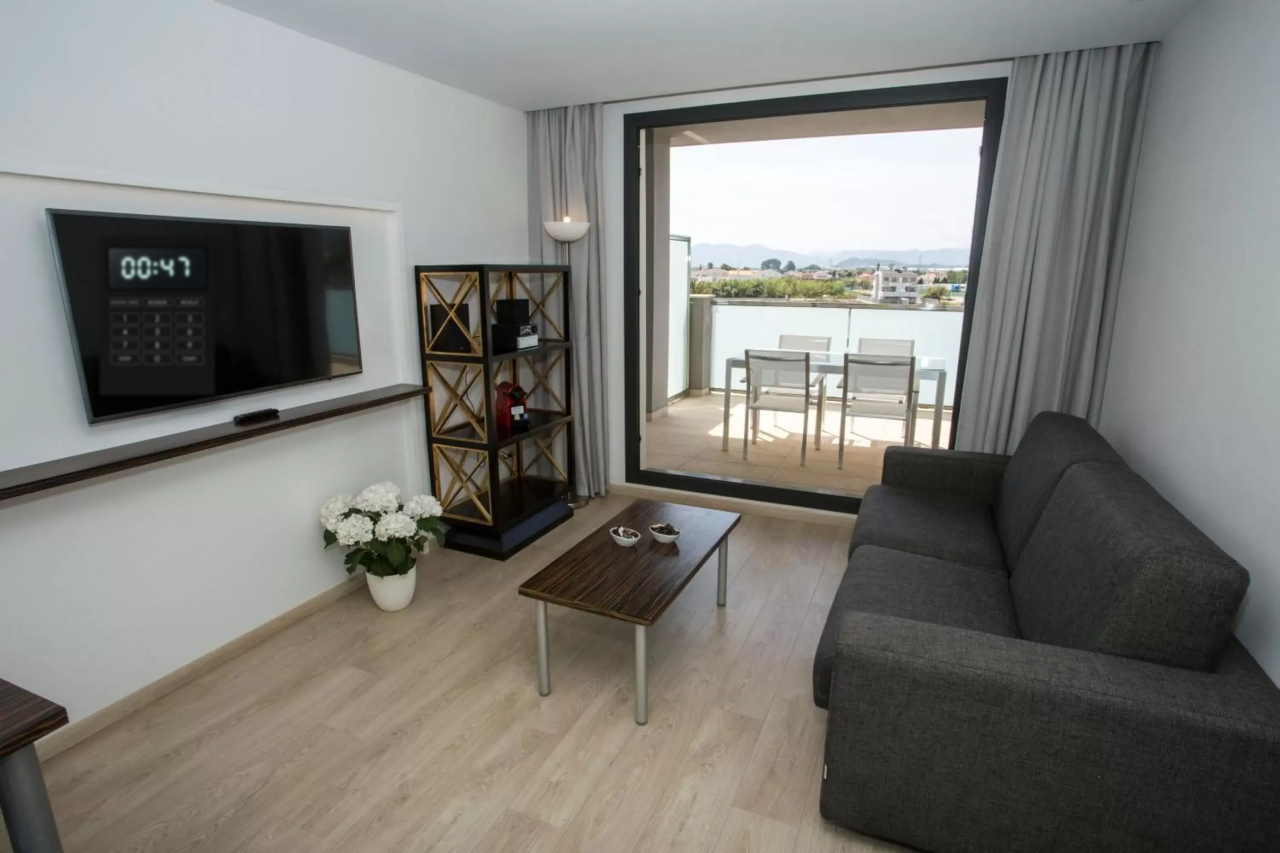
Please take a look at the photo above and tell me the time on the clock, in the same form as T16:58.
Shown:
T00:47
